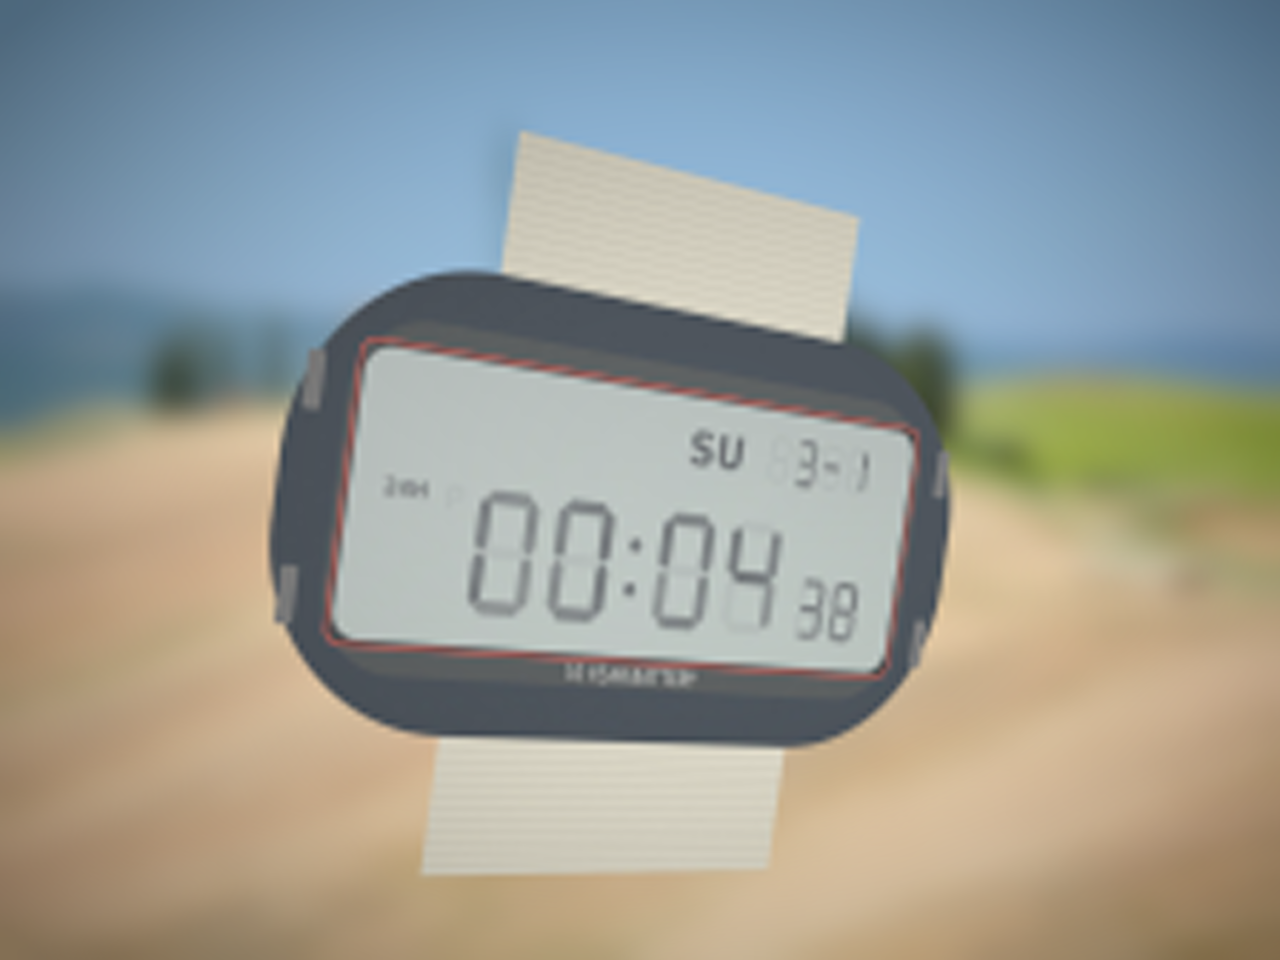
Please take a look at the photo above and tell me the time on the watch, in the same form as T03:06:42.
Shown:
T00:04:38
